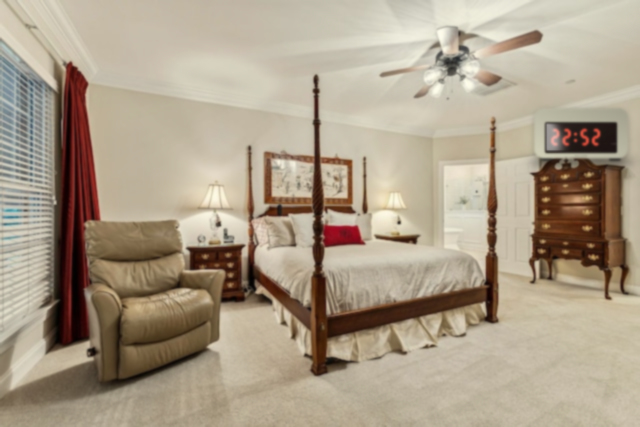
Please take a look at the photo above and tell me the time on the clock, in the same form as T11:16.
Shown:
T22:52
